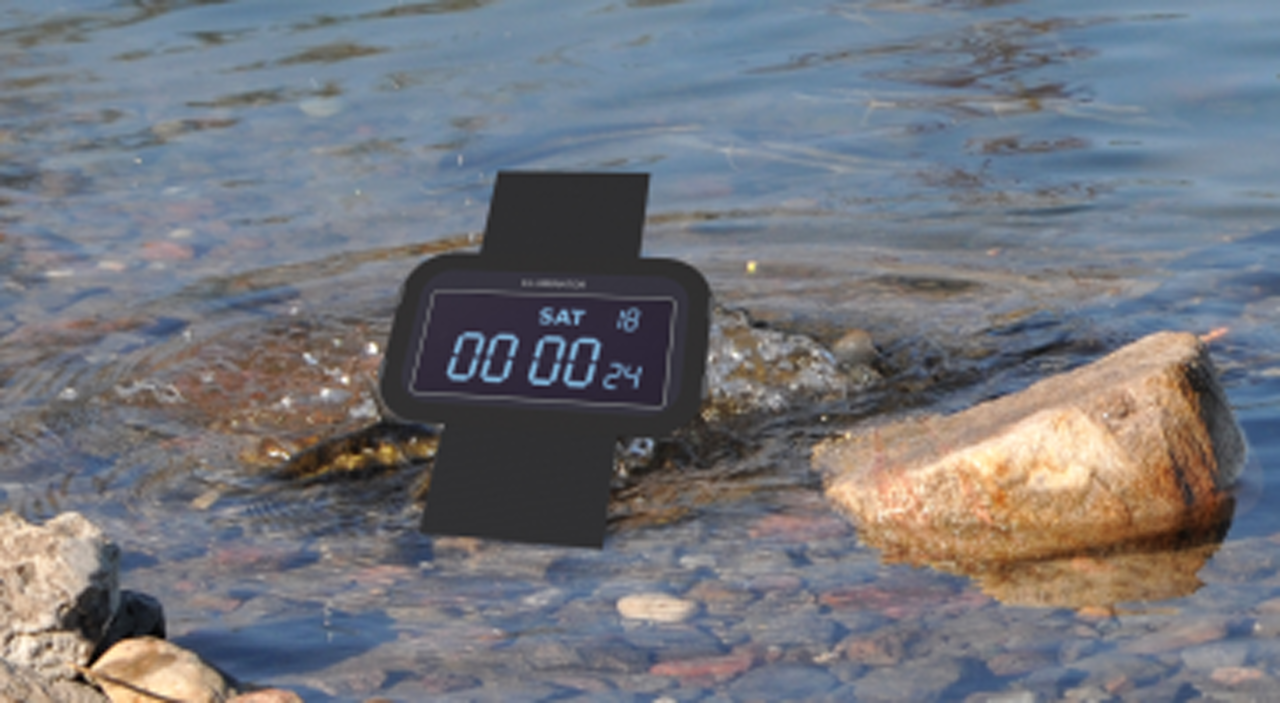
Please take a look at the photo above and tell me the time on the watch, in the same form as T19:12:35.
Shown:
T00:00:24
